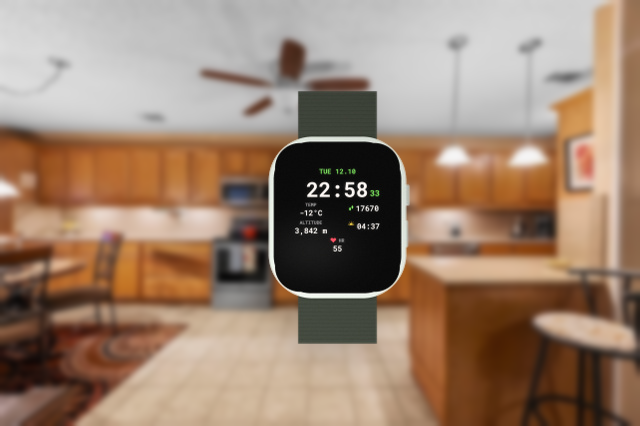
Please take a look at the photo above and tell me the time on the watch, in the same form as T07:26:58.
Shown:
T22:58:33
